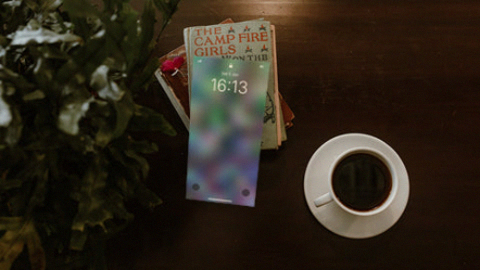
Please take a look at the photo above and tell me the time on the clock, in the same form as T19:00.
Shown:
T16:13
